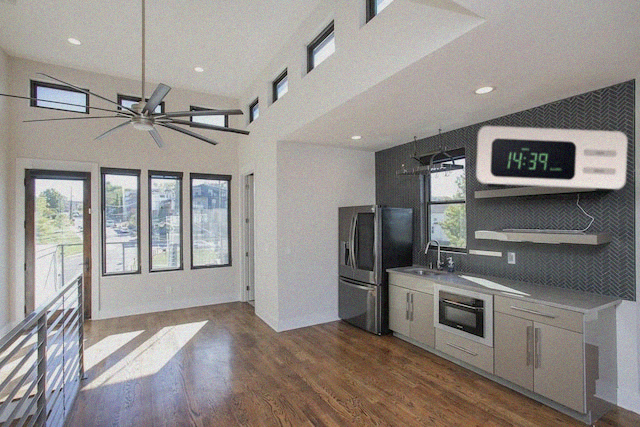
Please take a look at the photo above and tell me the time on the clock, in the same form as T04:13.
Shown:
T14:39
